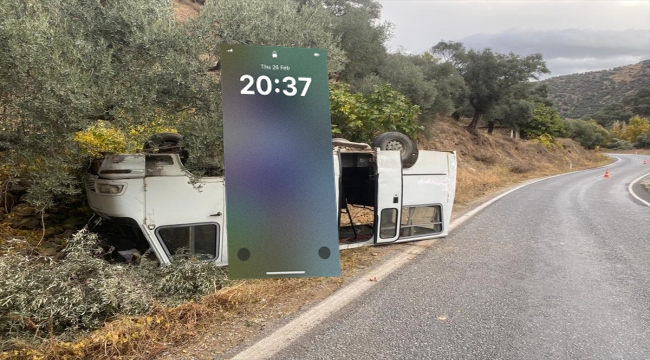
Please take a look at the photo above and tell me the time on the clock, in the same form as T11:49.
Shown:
T20:37
